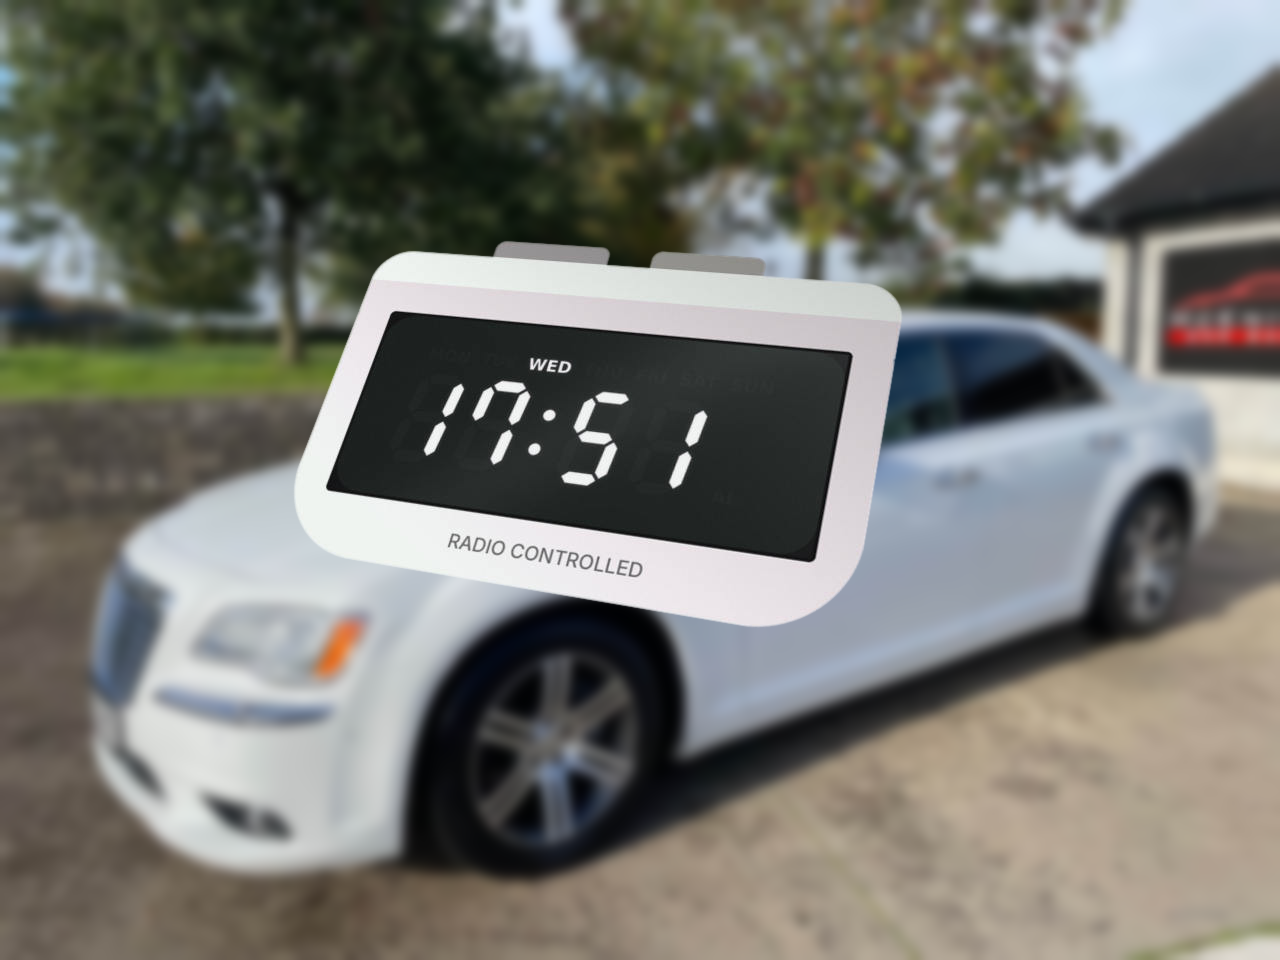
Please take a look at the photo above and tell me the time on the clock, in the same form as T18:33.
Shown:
T17:51
